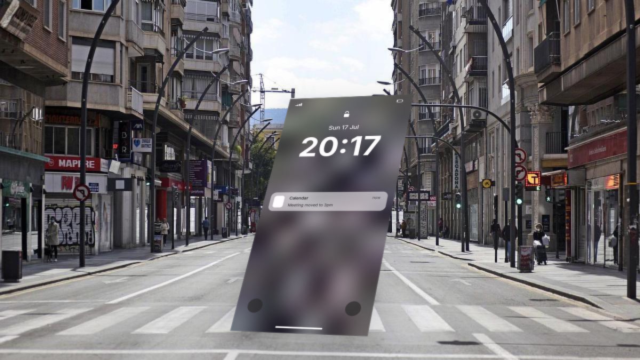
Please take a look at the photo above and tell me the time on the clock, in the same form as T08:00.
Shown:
T20:17
